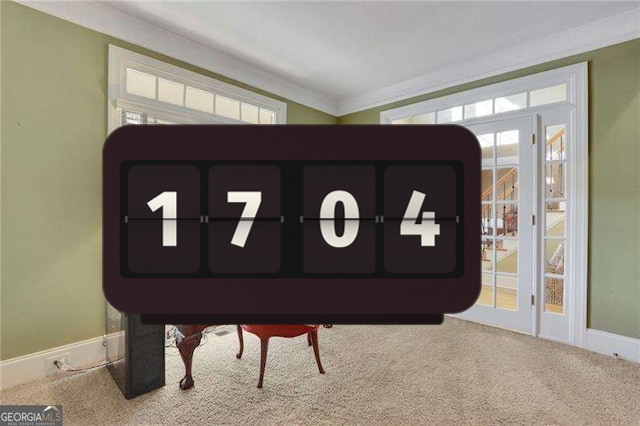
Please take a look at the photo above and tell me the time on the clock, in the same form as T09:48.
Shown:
T17:04
